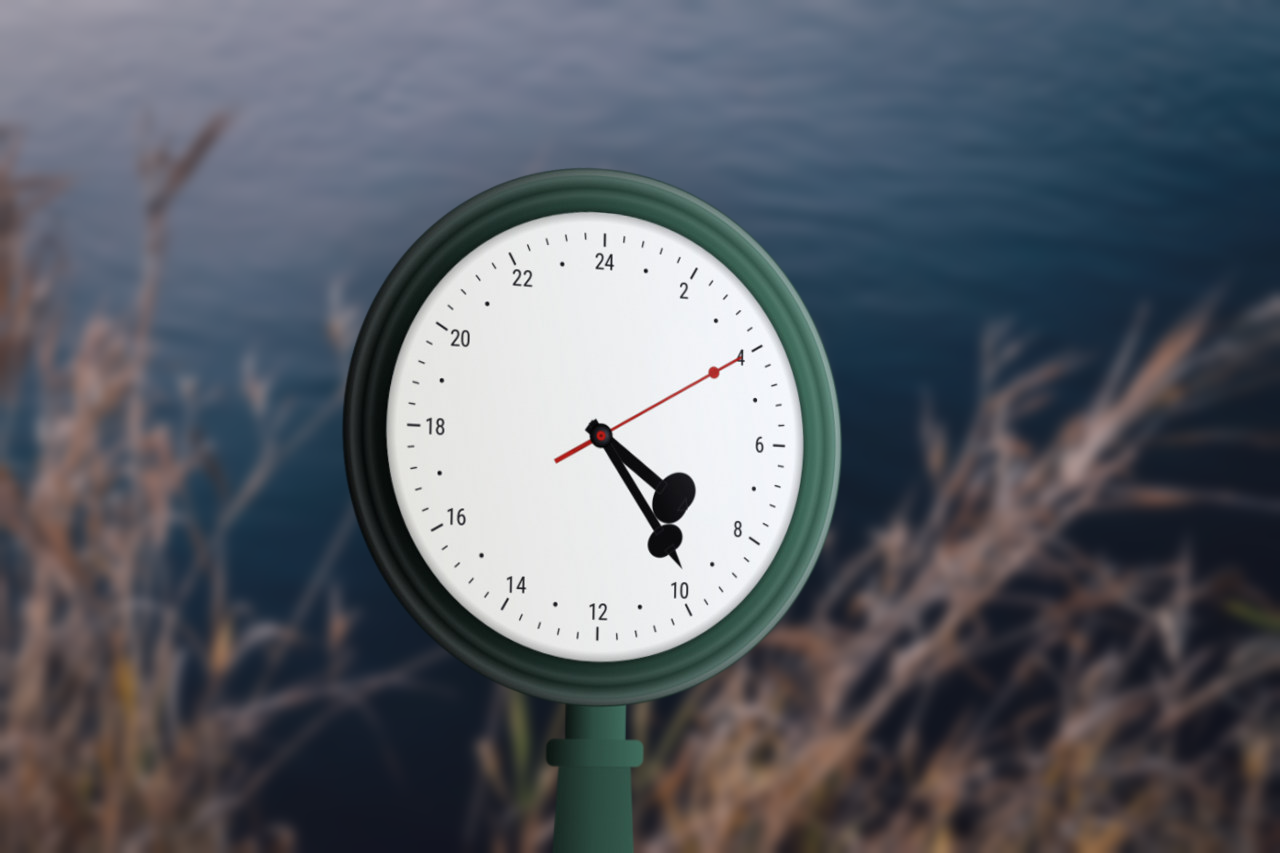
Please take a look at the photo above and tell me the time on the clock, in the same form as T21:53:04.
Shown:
T08:24:10
